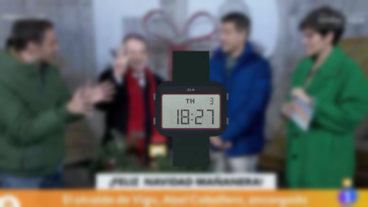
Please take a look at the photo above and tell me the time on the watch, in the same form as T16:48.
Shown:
T18:27
